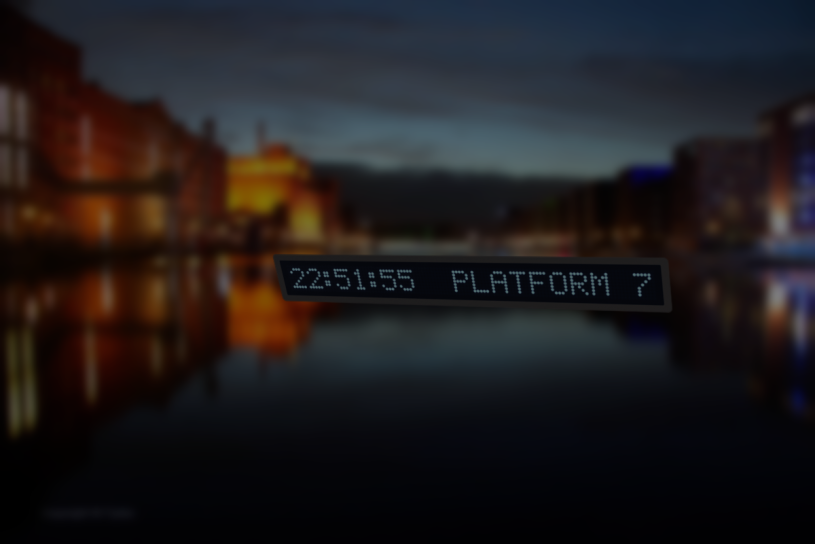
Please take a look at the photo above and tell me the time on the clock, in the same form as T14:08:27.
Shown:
T22:51:55
